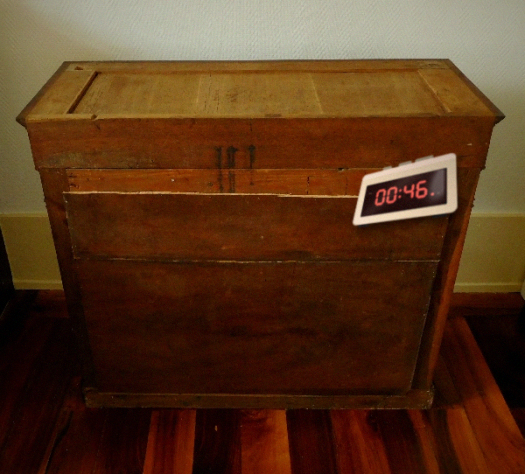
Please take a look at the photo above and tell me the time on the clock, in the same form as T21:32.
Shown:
T00:46
